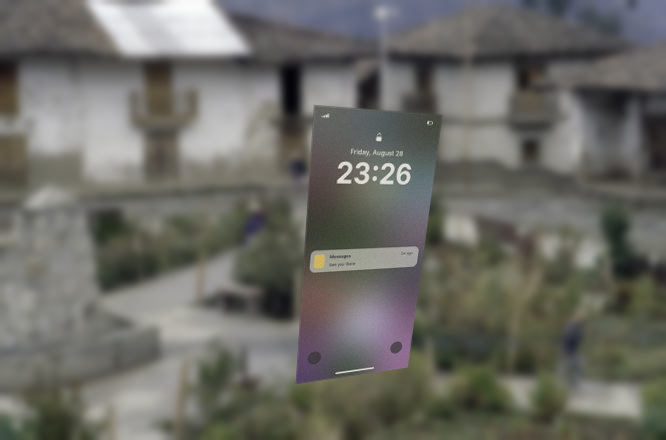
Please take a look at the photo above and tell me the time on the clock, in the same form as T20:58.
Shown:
T23:26
